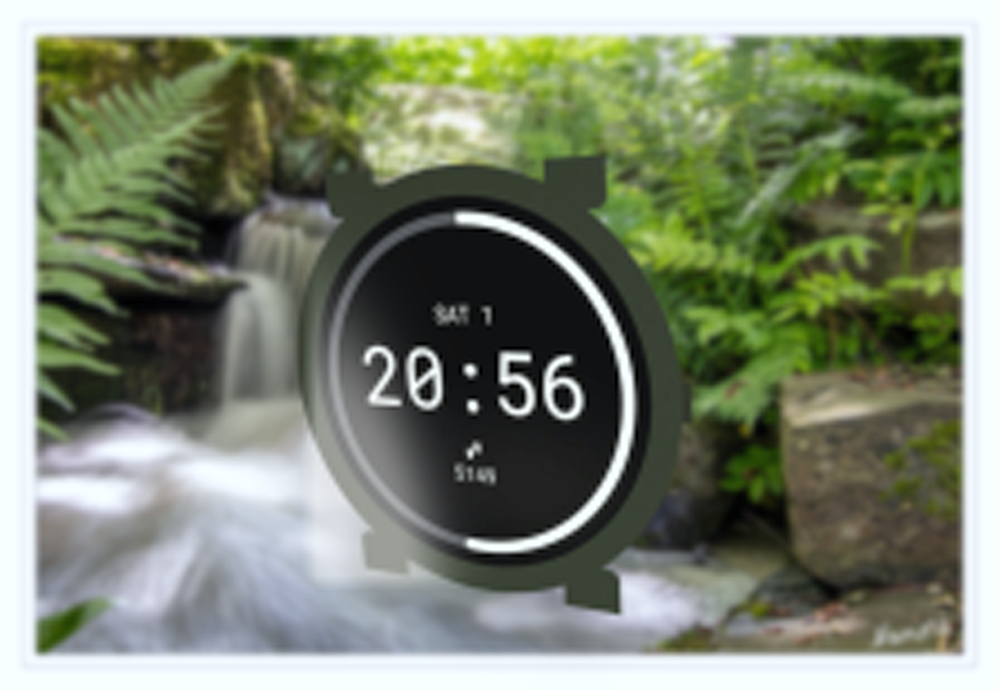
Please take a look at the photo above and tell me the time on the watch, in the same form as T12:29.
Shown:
T20:56
